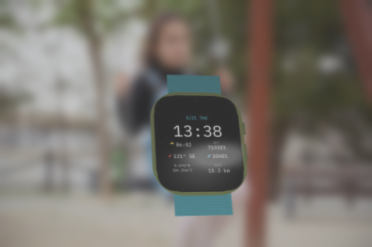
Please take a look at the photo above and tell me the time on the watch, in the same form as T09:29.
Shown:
T13:38
